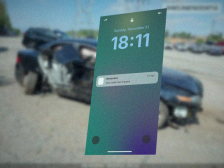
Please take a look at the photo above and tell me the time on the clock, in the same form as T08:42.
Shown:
T18:11
